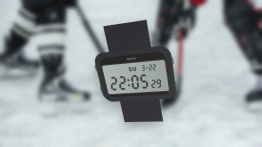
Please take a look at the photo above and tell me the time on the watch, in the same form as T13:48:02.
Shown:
T22:05:29
